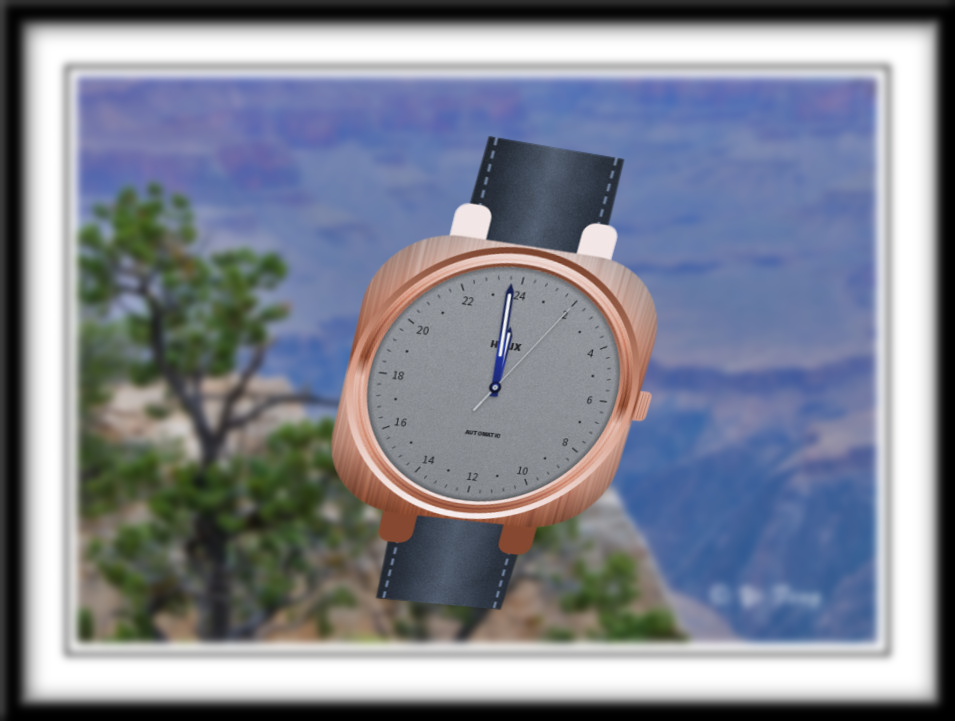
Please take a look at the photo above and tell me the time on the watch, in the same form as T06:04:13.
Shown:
T23:59:05
